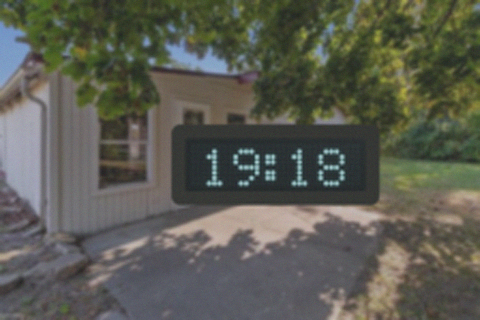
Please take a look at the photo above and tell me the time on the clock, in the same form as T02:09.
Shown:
T19:18
